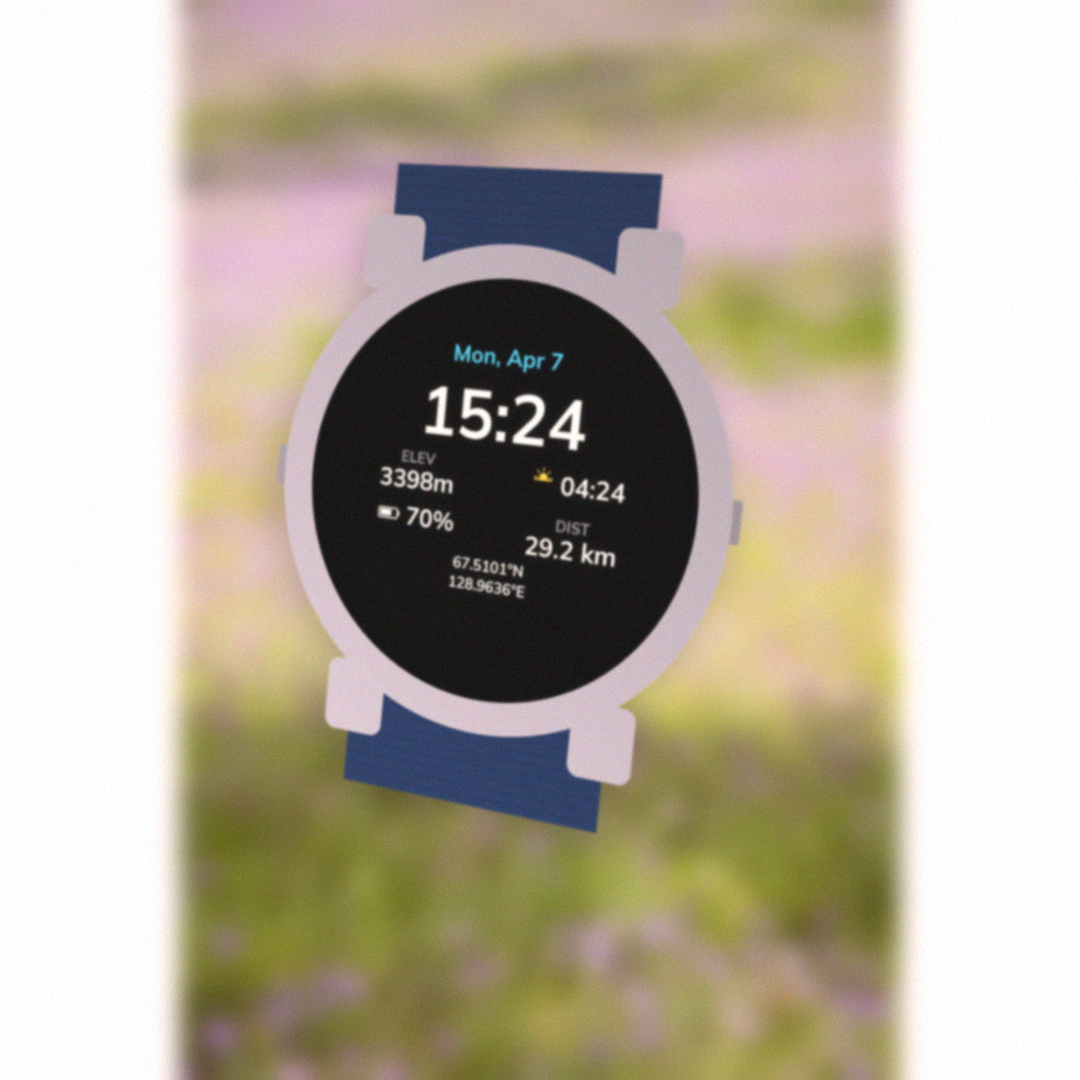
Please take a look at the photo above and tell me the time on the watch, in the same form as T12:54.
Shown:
T15:24
